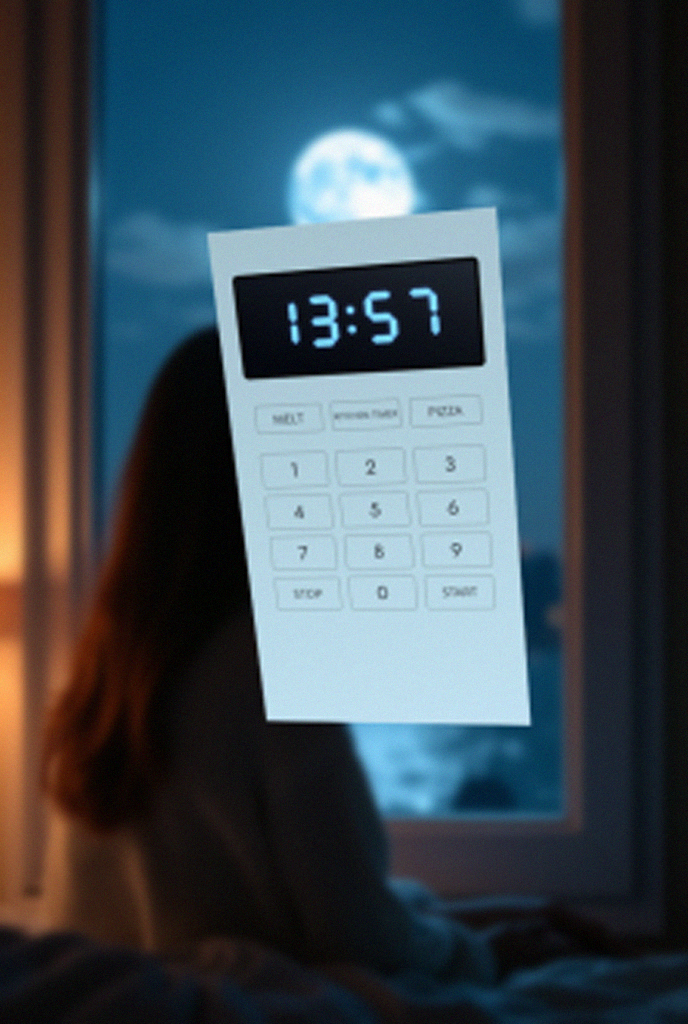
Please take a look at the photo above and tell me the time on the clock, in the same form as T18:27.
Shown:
T13:57
